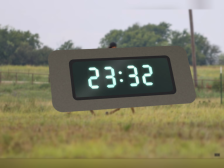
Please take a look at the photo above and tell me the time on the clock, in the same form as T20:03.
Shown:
T23:32
